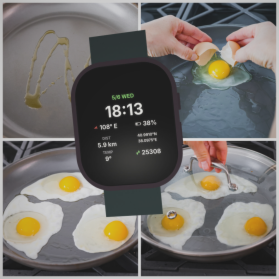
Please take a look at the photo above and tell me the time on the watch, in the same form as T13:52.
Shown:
T18:13
